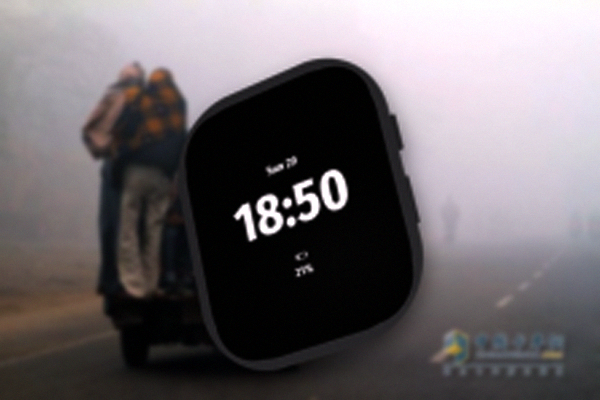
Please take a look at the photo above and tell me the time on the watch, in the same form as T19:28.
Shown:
T18:50
